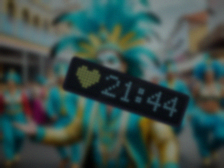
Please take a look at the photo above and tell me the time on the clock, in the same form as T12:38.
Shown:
T21:44
